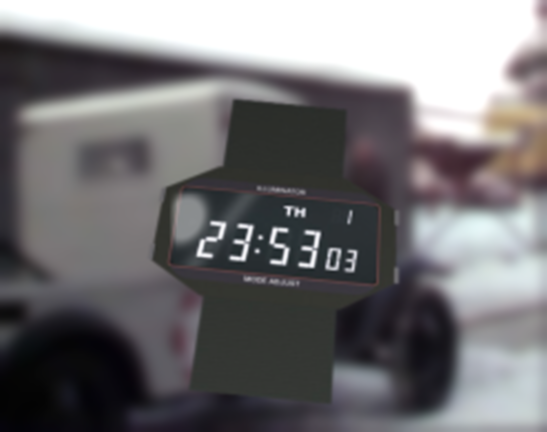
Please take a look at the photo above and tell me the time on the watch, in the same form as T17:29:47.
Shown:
T23:53:03
